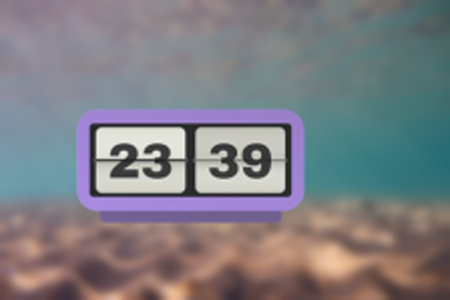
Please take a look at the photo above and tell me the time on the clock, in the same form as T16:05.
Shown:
T23:39
